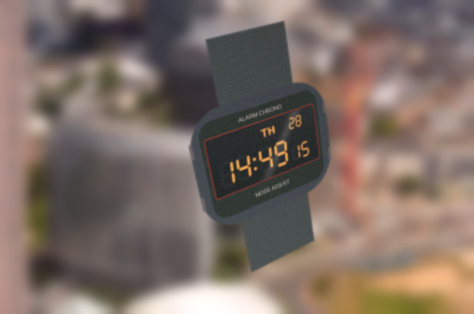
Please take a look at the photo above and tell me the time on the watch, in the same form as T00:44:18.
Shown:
T14:49:15
